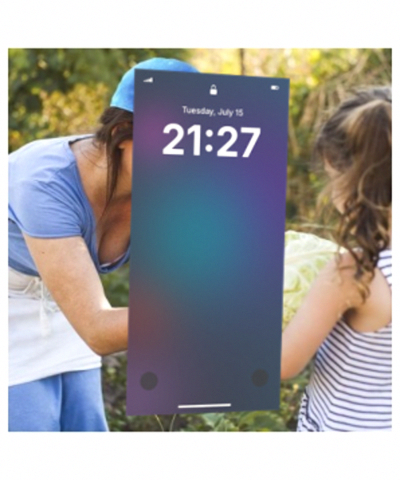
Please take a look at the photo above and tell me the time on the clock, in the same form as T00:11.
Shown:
T21:27
